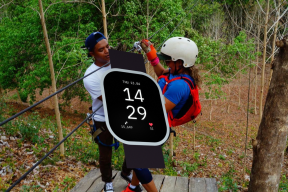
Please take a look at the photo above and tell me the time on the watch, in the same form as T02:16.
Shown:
T14:29
